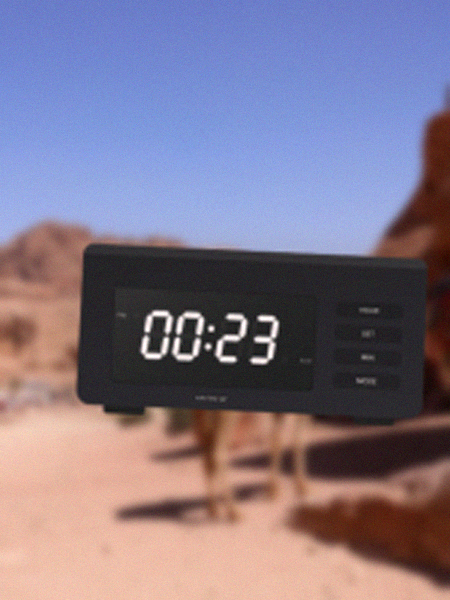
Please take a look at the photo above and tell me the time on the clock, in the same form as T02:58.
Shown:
T00:23
